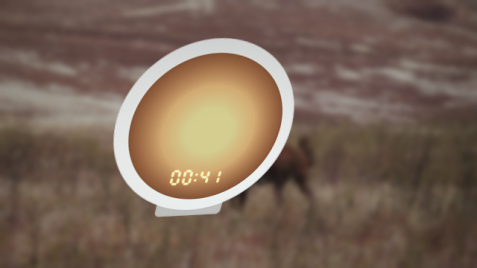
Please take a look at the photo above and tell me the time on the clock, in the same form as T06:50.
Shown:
T00:41
